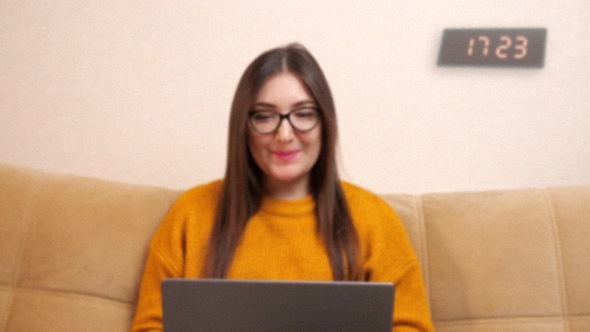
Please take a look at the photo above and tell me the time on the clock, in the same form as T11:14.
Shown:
T17:23
